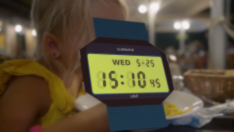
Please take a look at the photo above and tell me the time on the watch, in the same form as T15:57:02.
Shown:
T15:10:45
